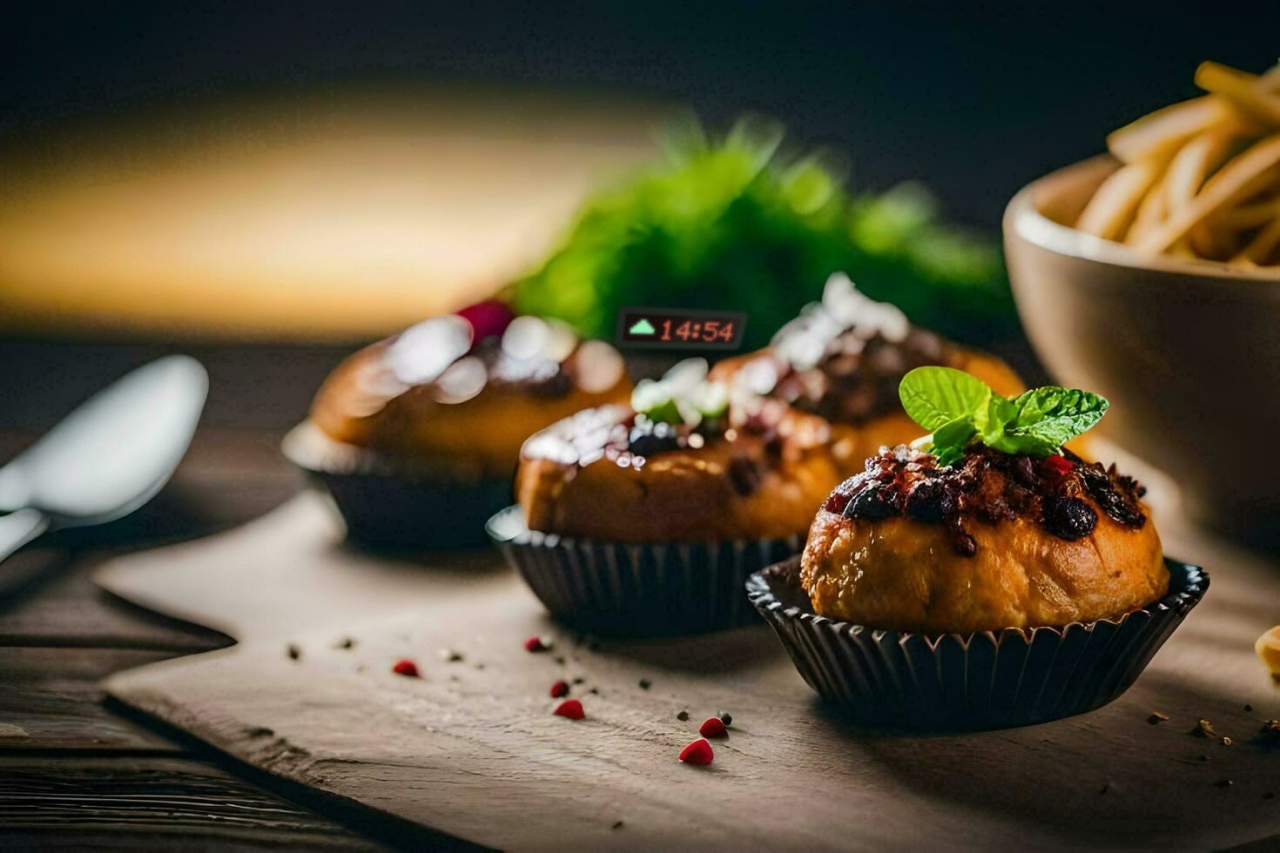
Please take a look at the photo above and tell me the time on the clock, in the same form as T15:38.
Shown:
T14:54
